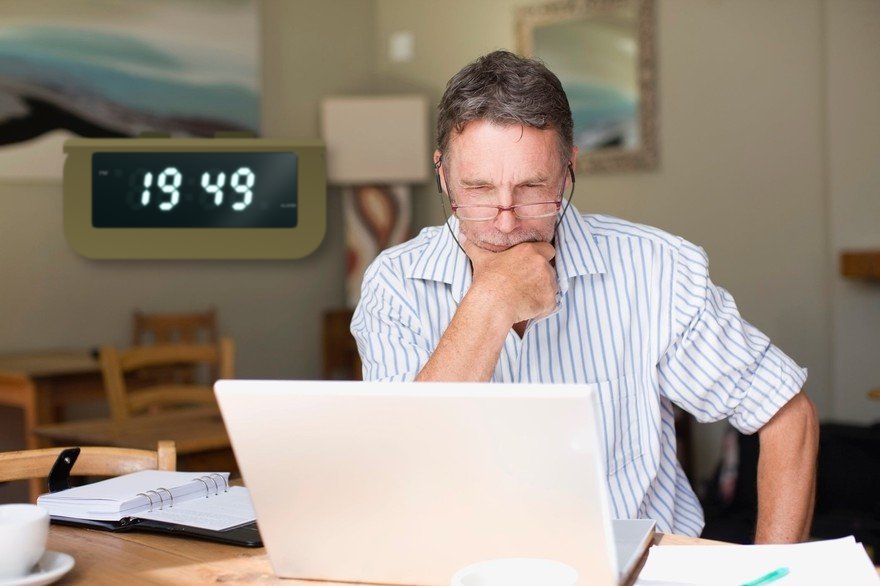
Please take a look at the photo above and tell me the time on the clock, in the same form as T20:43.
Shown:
T19:49
